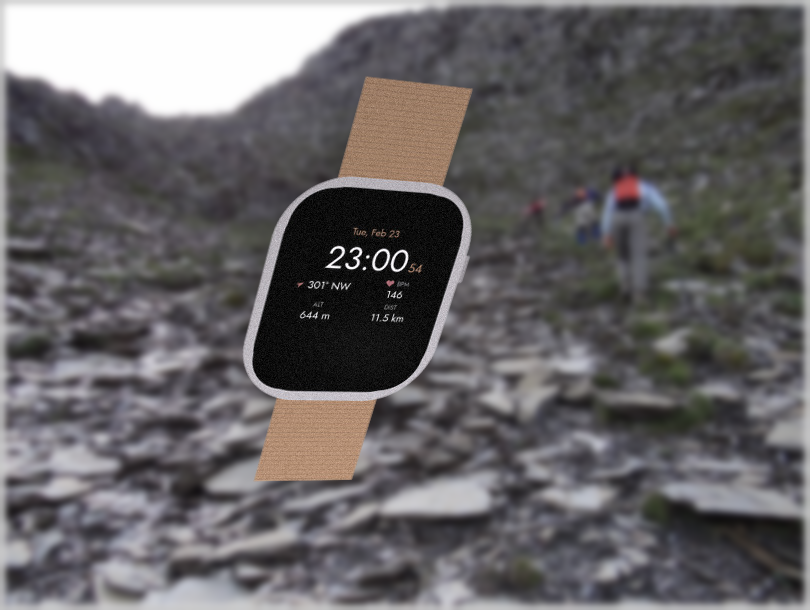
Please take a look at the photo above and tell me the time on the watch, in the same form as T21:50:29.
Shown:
T23:00:54
